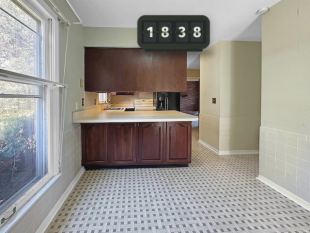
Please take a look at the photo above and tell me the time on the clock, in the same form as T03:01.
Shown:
T18:38
